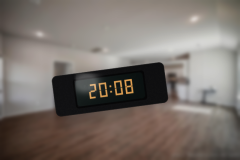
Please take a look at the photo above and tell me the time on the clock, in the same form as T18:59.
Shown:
T20:08
